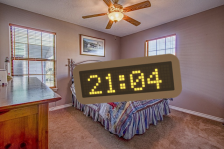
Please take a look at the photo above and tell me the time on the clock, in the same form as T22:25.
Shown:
T21:04
